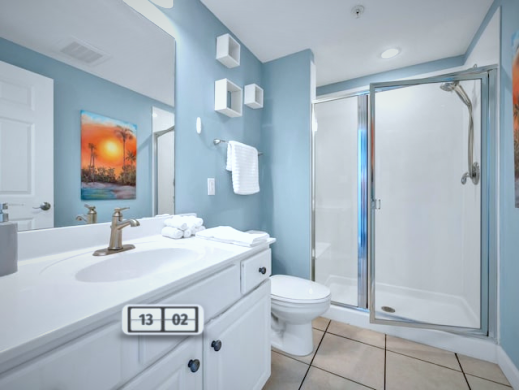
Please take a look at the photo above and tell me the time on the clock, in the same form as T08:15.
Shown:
T13:02
